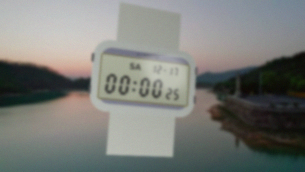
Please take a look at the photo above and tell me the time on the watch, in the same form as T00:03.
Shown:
T00:00
